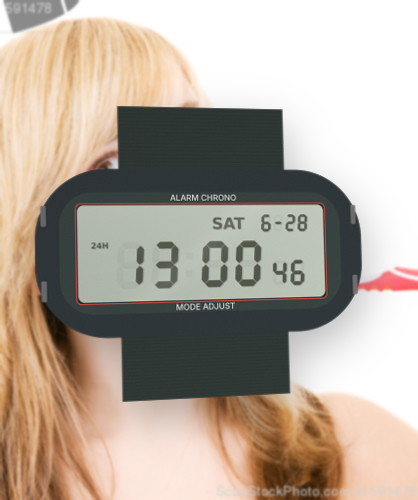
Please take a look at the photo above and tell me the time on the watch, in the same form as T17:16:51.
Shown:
T13:00:46
